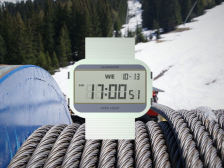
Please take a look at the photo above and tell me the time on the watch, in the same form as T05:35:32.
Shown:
T17:00:51
